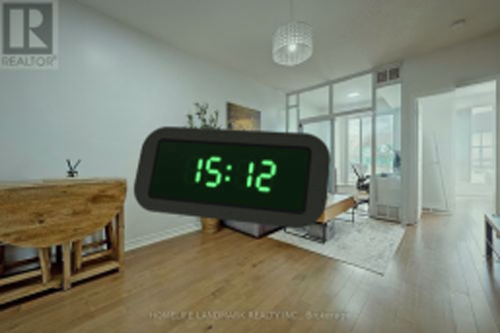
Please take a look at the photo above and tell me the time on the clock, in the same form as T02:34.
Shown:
T15:12
